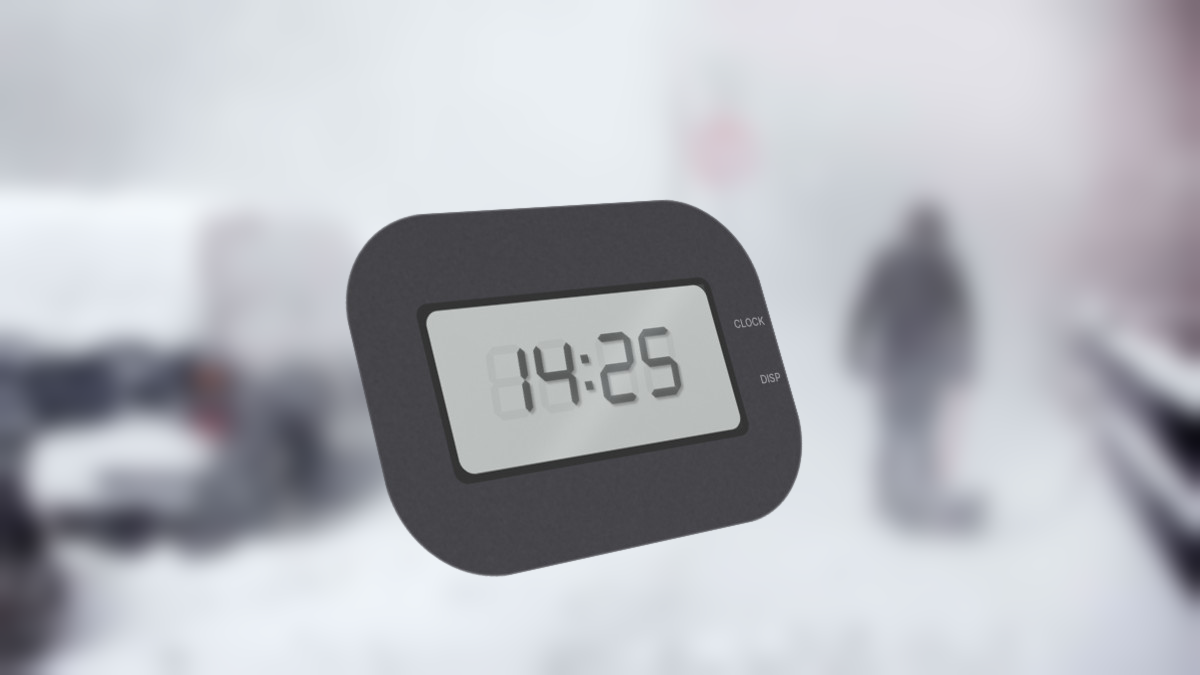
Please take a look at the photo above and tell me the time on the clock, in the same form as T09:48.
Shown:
T14:25
